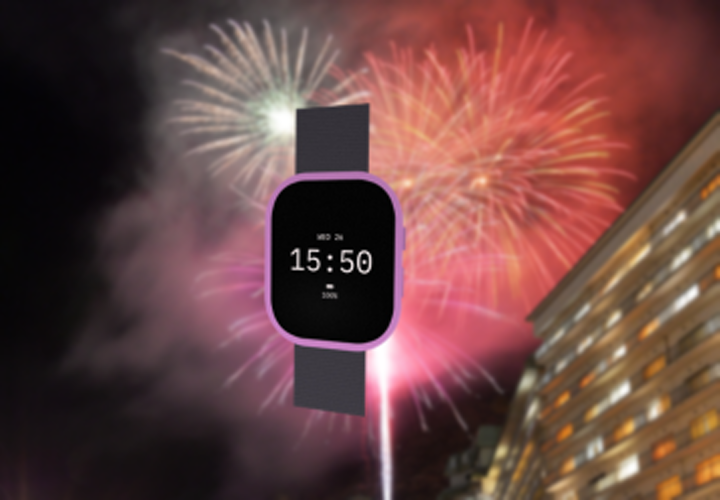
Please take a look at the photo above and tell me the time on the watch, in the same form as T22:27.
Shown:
T15:50
